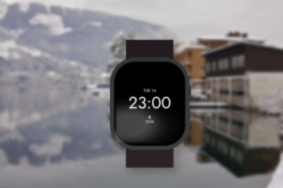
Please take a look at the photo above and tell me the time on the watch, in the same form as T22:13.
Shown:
T23:00
